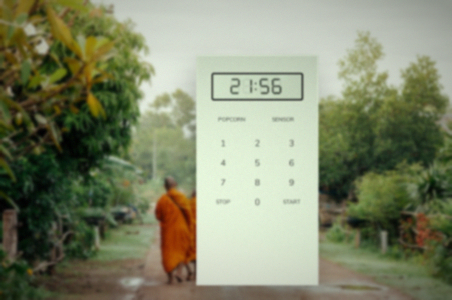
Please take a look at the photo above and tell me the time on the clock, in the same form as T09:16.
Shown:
T21:56
